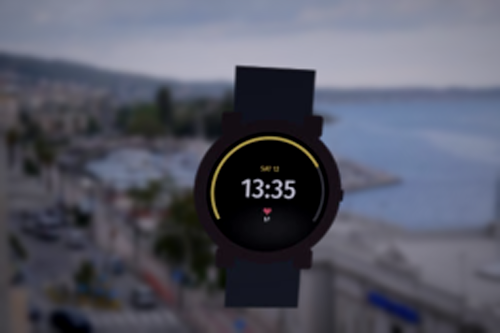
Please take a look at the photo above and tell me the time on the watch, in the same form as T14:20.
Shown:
T13:35
